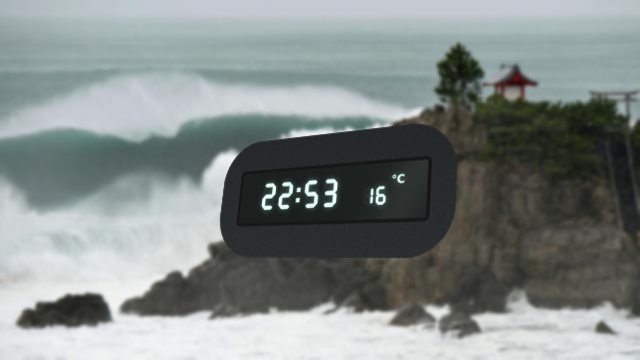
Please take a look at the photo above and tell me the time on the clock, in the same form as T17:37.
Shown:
T22:53
